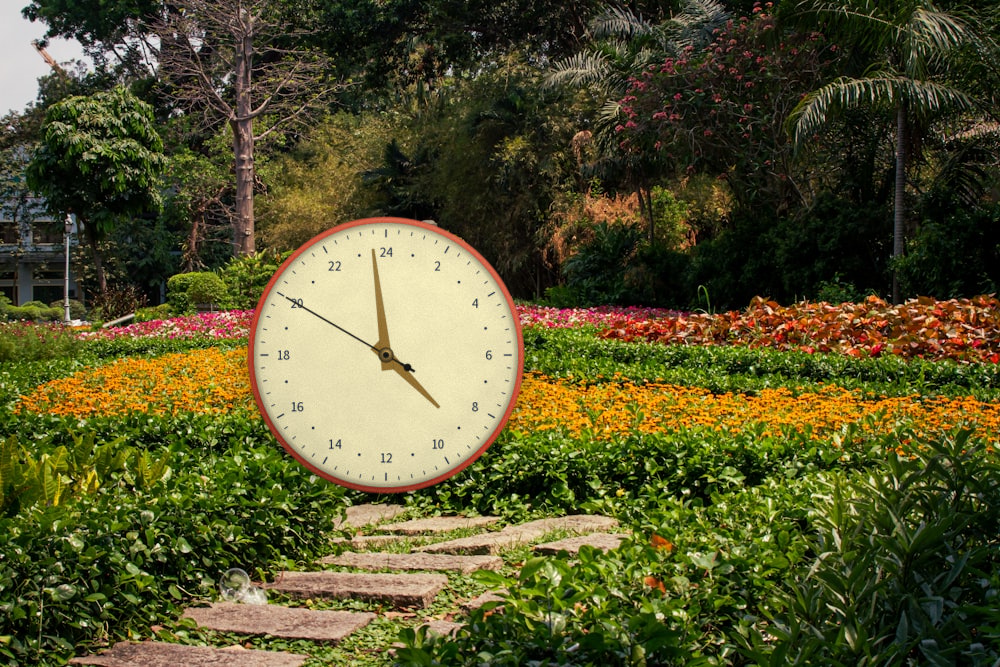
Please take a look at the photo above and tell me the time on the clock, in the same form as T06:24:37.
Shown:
T08:58:50
